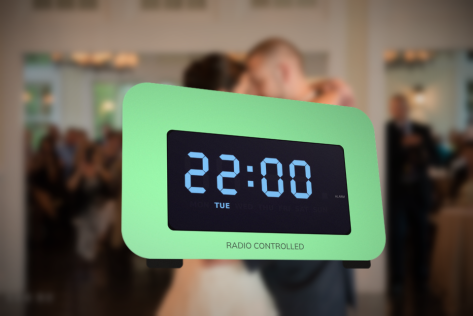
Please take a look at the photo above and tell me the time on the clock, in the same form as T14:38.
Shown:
T22:00
